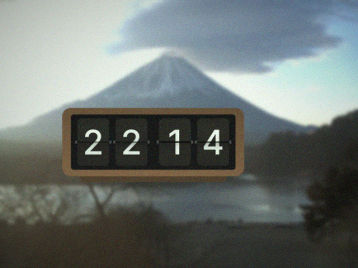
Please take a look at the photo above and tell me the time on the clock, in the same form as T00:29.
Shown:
T22:14
